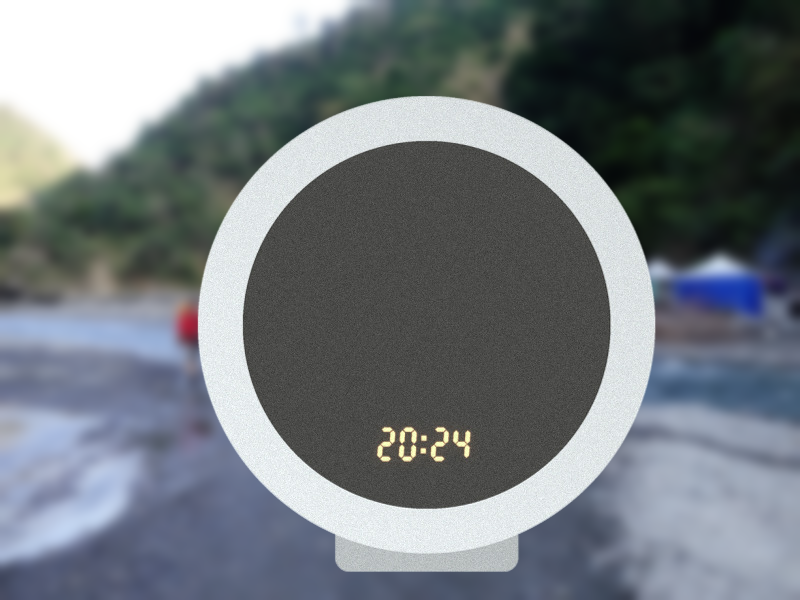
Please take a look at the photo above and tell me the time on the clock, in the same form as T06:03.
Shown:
T20:24
